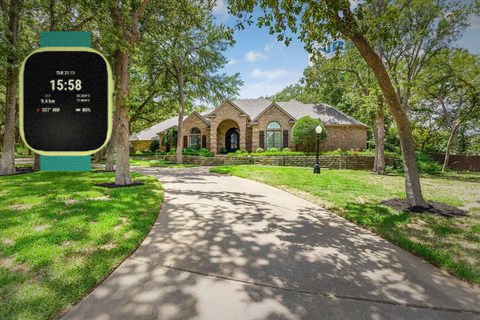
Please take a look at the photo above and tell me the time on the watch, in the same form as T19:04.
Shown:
T15:58
